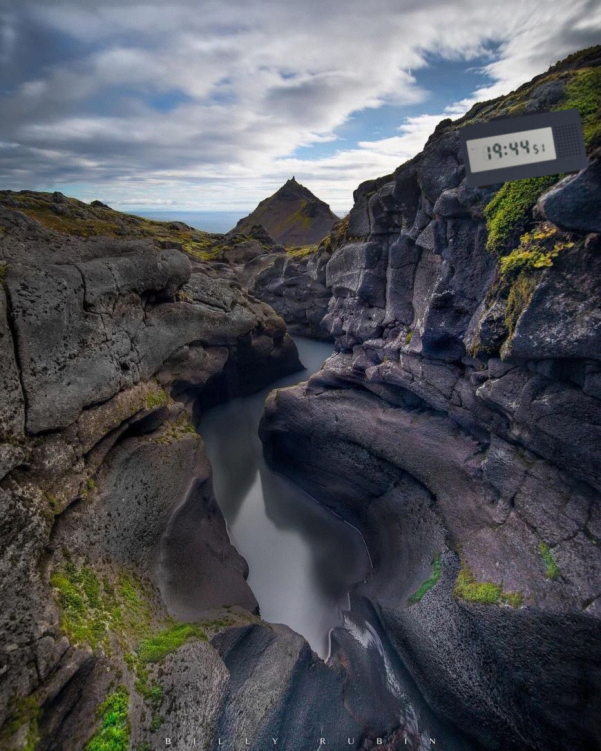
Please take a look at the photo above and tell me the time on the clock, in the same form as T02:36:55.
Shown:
T19:44:51
